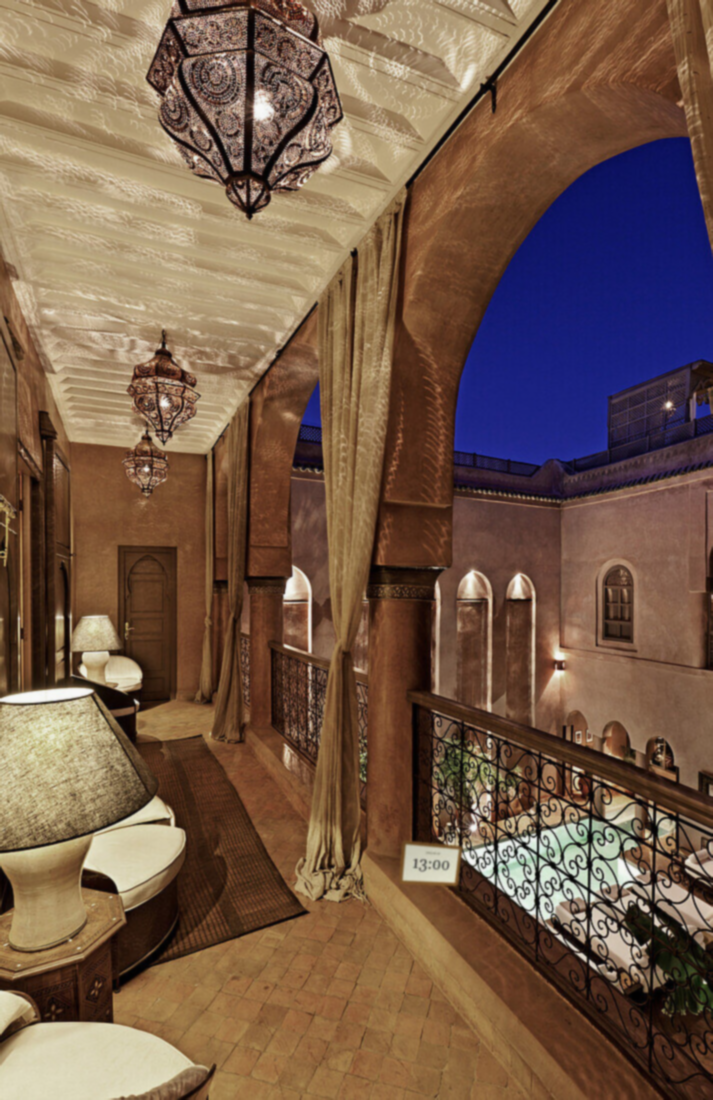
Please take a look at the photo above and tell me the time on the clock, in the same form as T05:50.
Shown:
T13:00
